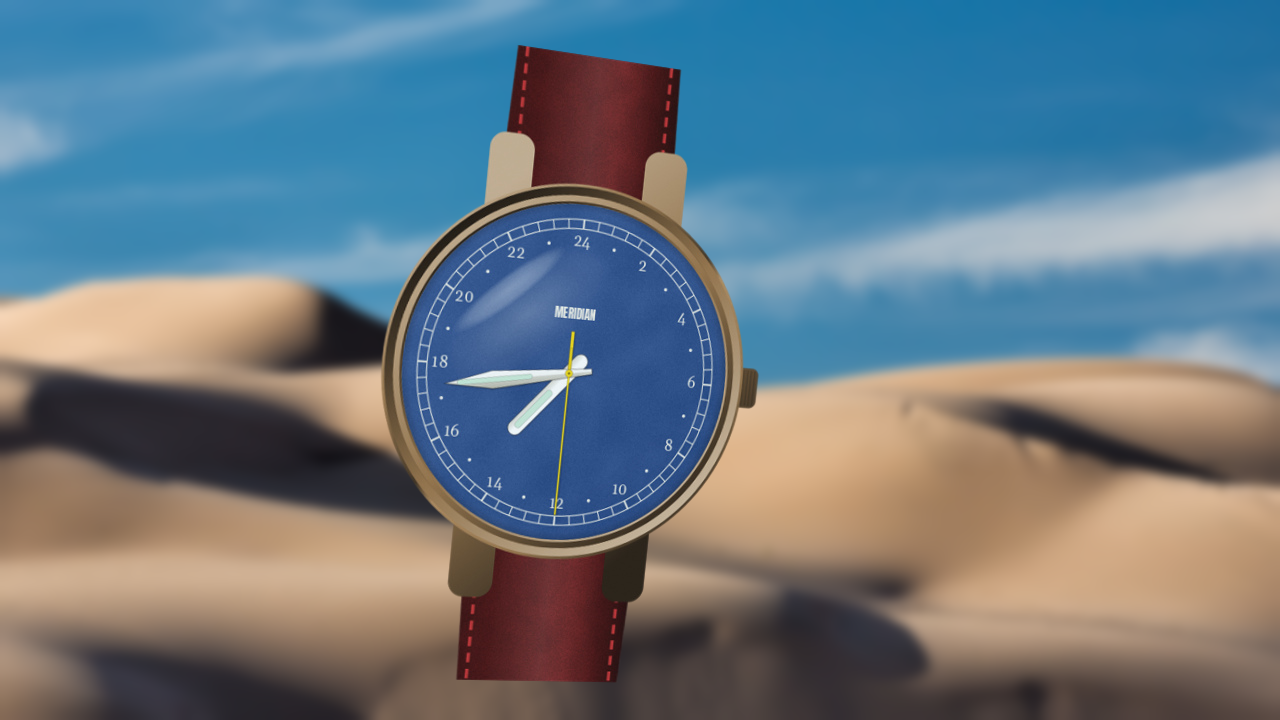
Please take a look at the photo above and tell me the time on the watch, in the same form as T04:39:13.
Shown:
T14:43:30
